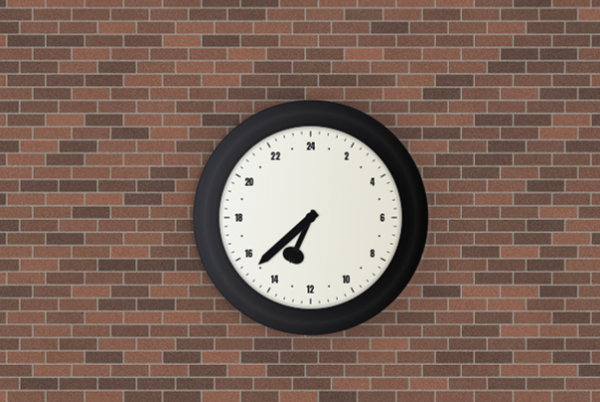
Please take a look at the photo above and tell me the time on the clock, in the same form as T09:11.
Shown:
T13:38
